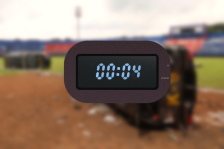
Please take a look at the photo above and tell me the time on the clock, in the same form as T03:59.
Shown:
T00:04
